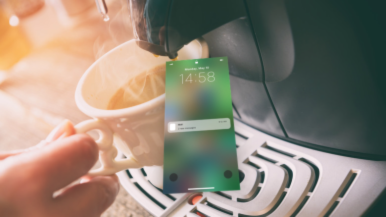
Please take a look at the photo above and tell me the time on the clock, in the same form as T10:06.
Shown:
T14:58
